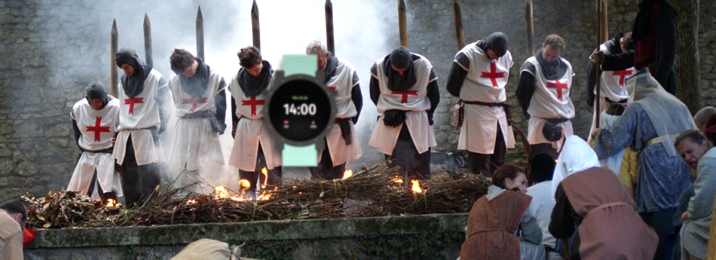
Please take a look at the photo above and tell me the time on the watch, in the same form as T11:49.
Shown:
T14:00
